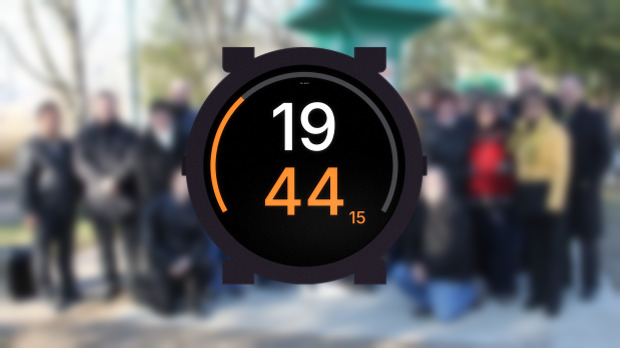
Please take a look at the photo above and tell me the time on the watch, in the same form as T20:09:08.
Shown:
T19:44:15
